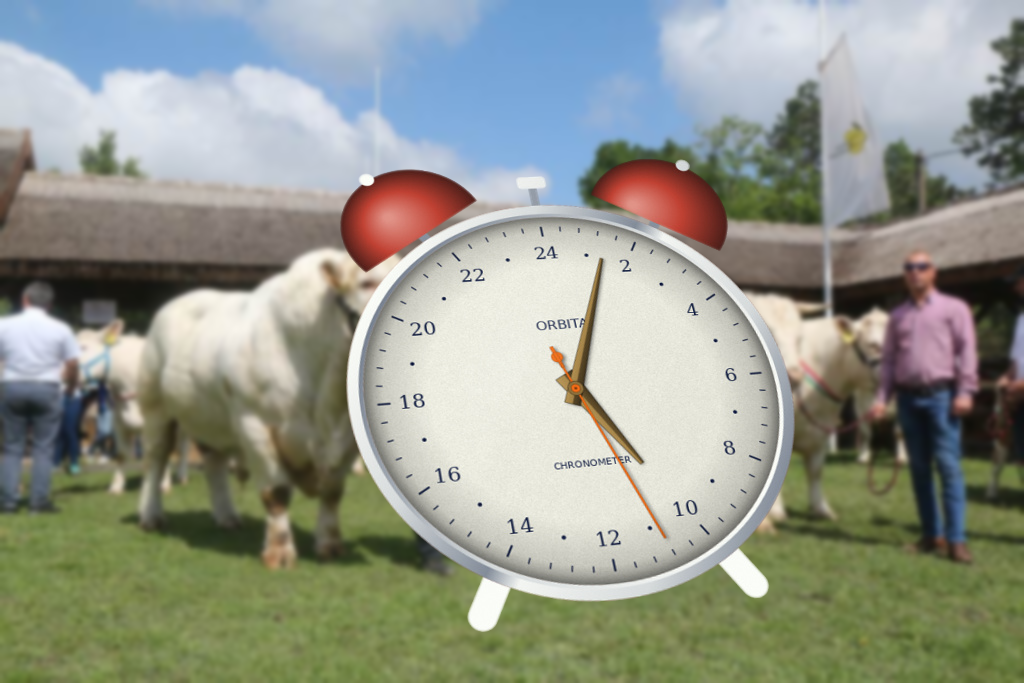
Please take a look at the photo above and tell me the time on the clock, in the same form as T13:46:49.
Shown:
T10:03:27
